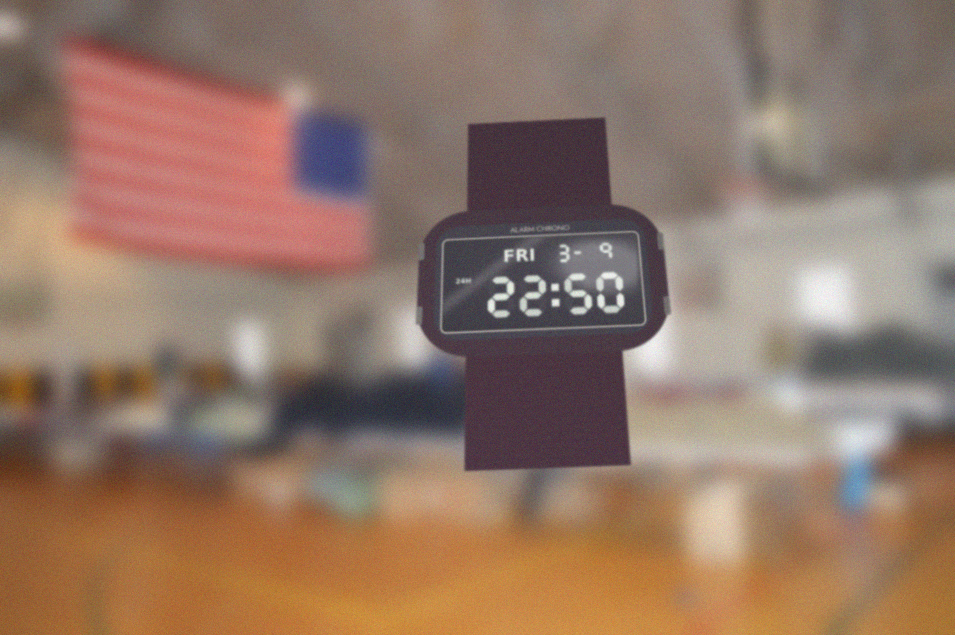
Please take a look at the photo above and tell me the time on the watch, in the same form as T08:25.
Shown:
T22:50
